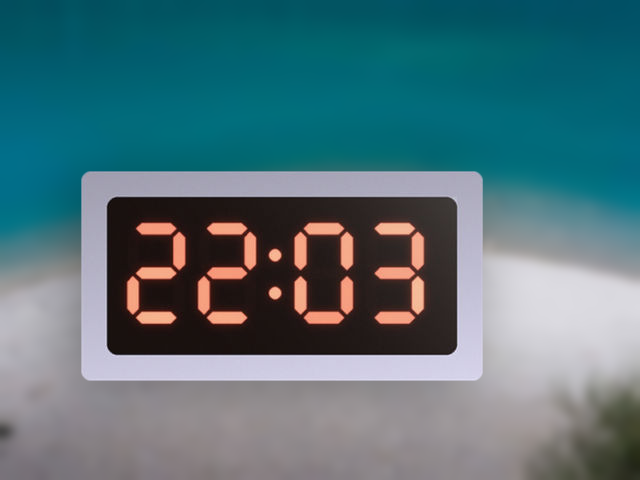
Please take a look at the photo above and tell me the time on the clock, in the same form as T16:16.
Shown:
T22:03
